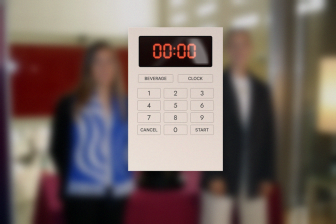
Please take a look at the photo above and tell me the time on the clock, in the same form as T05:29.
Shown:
T00:00
